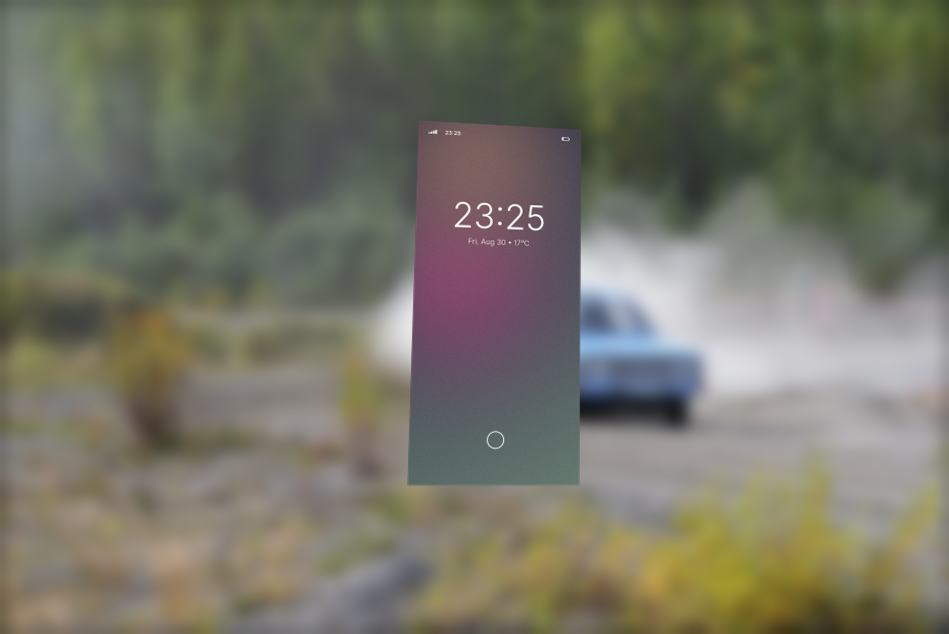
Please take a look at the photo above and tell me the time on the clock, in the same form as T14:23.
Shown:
T23:25
